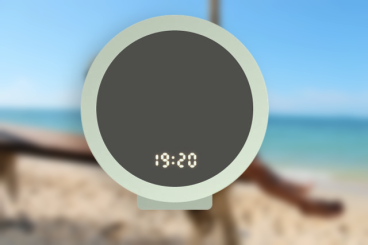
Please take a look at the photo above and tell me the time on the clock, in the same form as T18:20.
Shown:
T19:20
